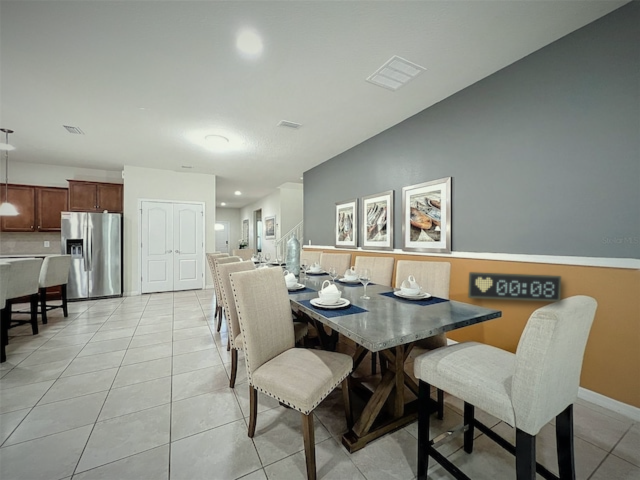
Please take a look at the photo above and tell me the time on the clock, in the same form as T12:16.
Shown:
T00:08
